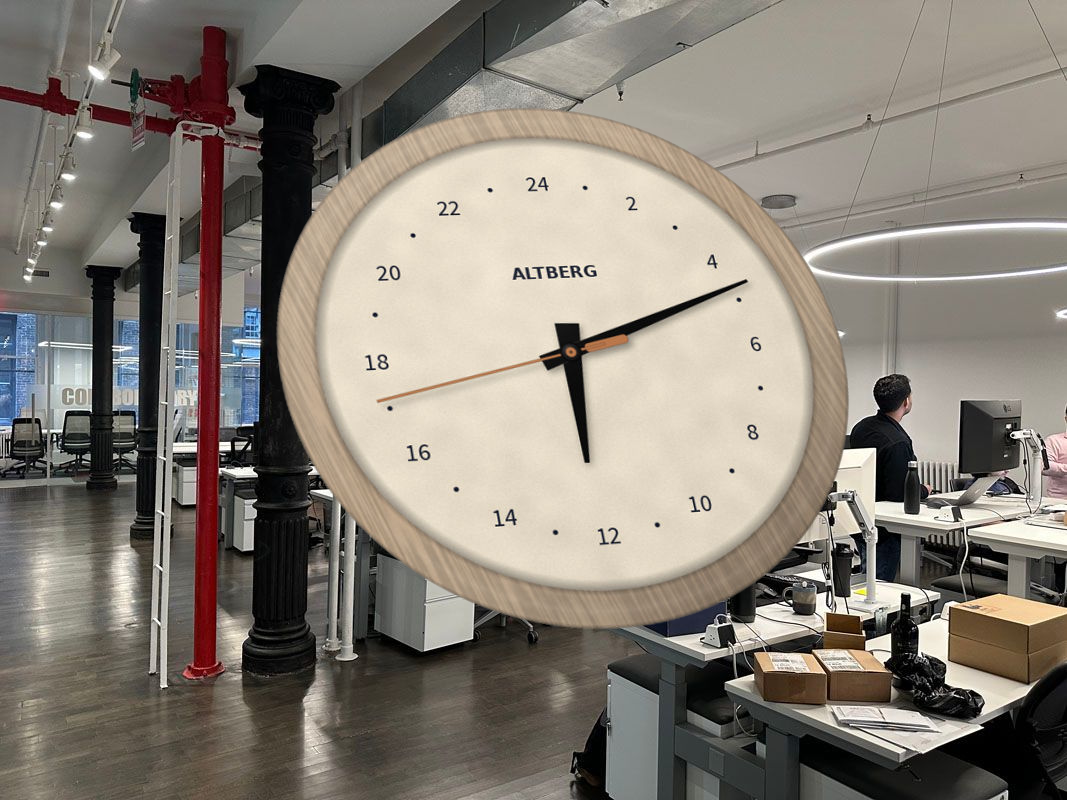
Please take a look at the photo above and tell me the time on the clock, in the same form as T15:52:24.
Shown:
T12:11:43
